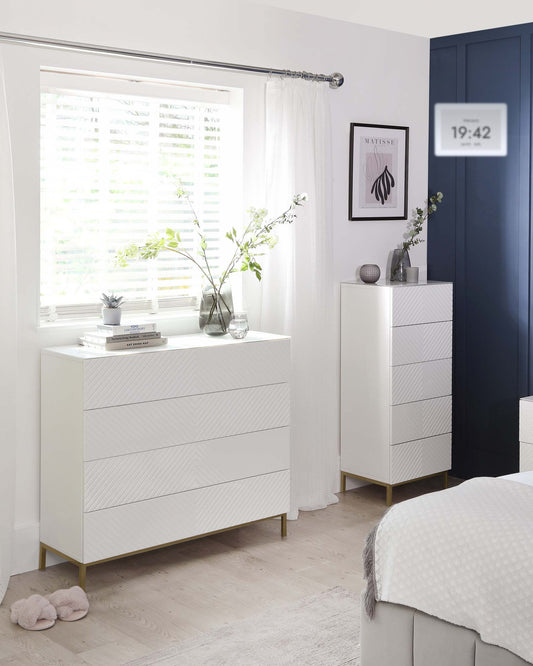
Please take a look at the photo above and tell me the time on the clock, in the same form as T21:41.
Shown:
T19:42
